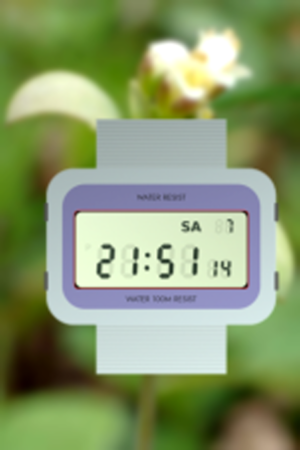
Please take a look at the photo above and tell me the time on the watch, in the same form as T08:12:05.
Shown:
T21:51:14
